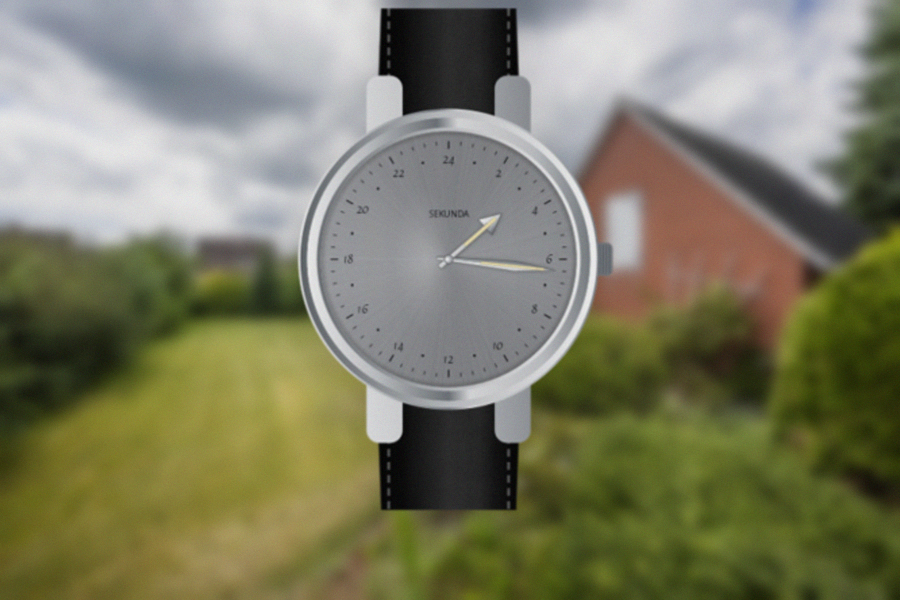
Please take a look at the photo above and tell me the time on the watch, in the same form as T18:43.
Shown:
T03:16
